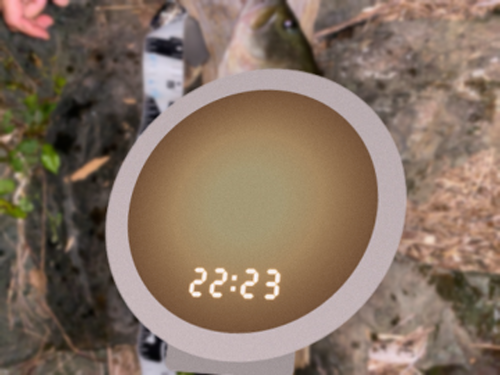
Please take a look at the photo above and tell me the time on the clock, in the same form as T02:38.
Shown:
T22:23
